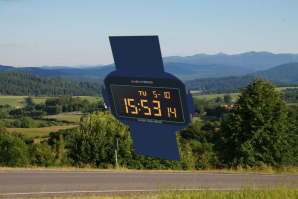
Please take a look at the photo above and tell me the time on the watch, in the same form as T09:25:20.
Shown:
T15:53:14
